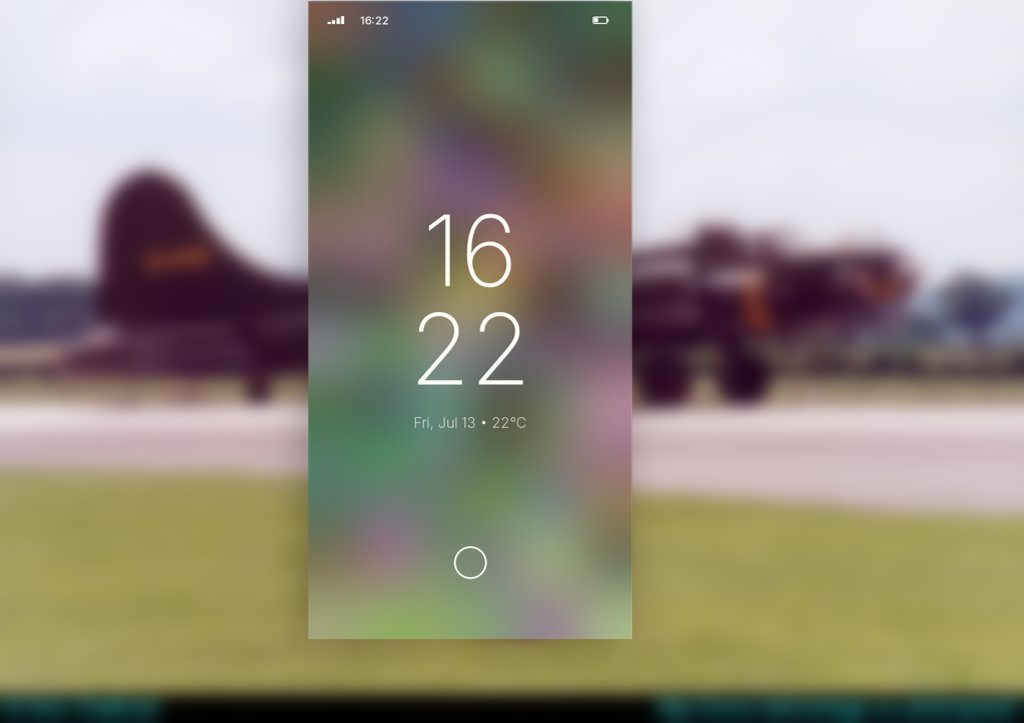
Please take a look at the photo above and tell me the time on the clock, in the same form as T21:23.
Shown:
T16:22
